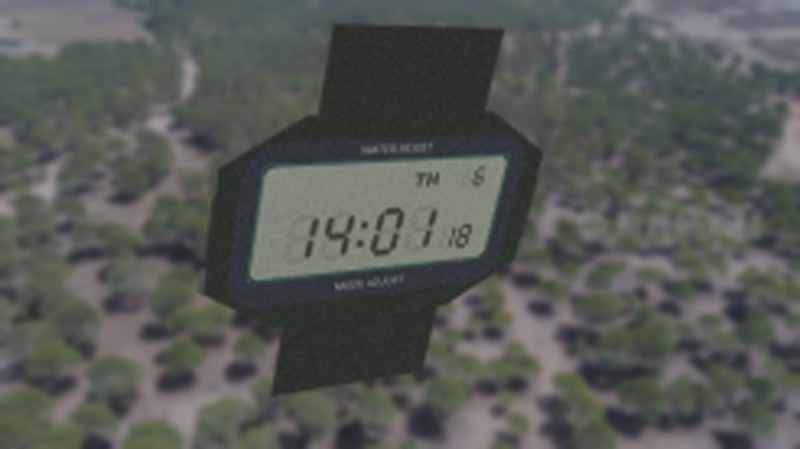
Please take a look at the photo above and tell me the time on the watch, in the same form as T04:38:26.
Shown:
T14:01:18
